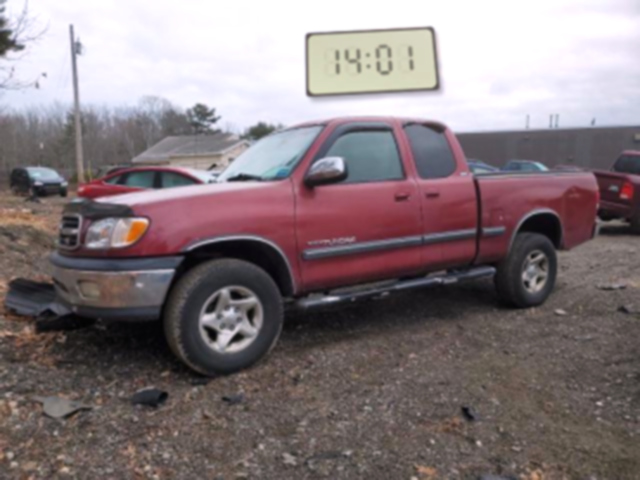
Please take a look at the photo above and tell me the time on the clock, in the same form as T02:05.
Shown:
T14:01
